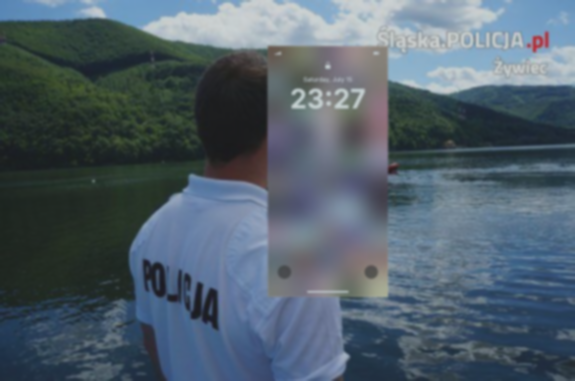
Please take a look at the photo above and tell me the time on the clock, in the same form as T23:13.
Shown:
T23:27
